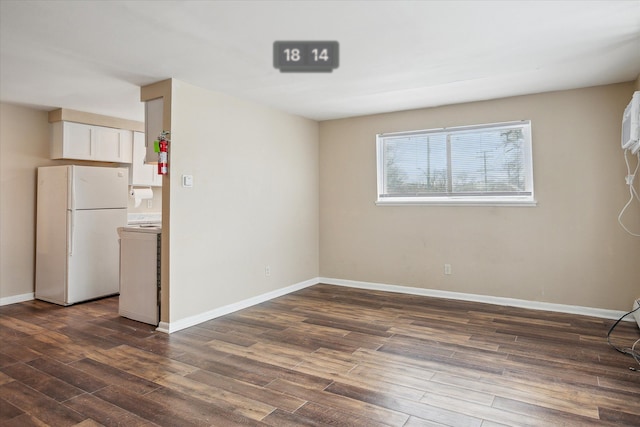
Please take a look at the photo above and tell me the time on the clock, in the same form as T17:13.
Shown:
T18:14
